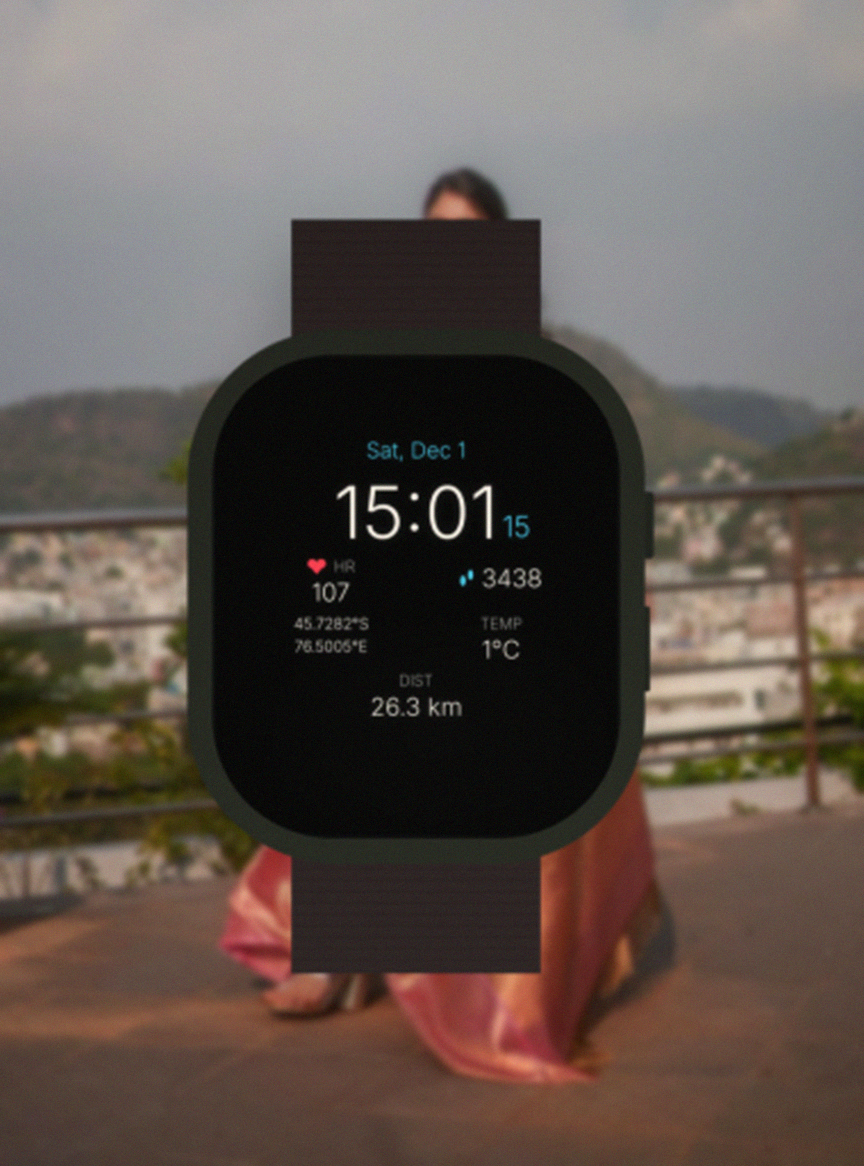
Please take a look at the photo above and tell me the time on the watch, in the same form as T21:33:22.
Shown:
T15:01:15
